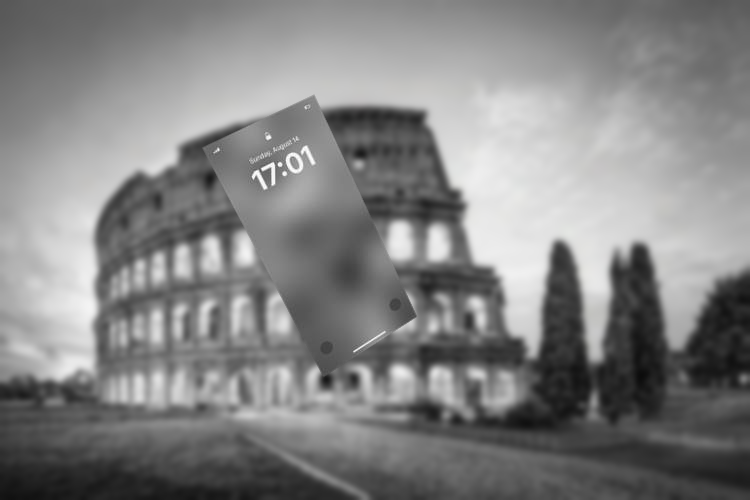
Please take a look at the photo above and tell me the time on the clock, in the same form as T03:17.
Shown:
T17:01
